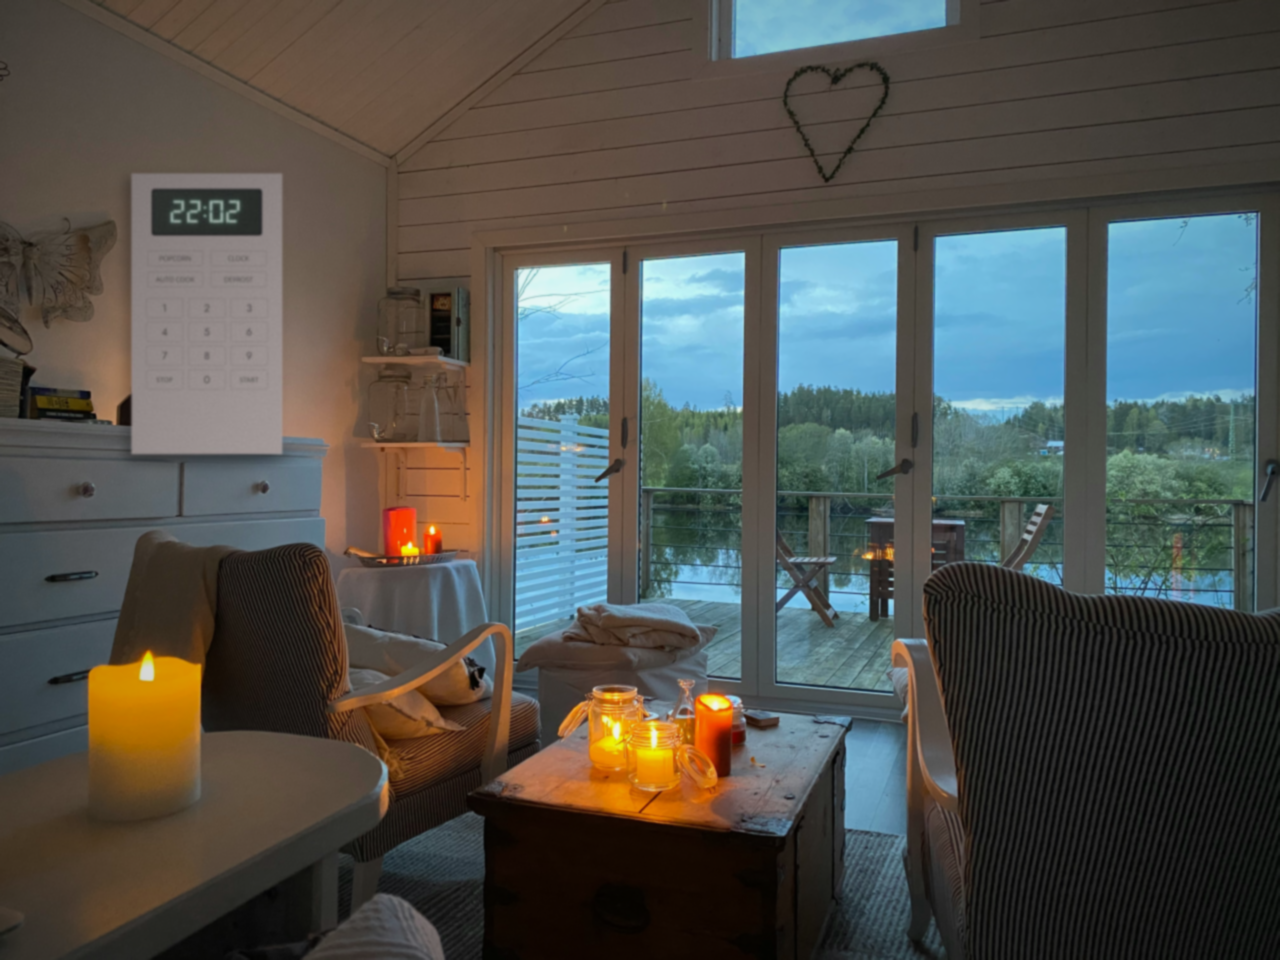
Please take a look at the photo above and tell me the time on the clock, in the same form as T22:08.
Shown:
T22:02
